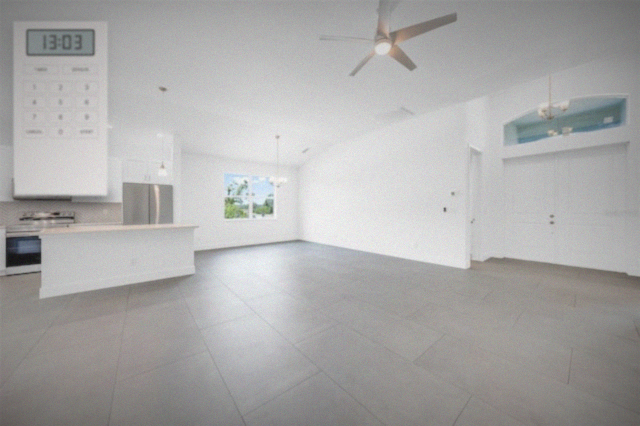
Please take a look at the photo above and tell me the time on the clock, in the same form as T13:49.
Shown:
T13:03
